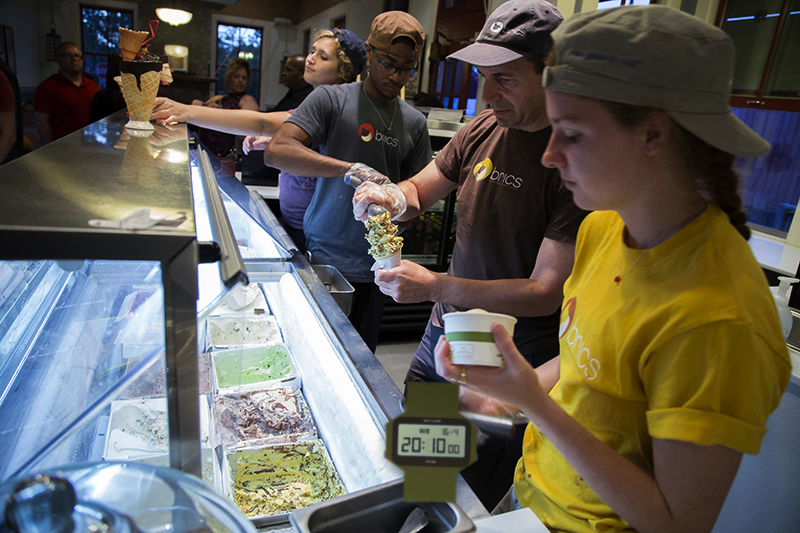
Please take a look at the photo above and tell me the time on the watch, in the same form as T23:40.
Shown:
T20:10
